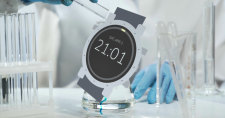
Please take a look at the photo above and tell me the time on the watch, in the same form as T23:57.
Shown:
T21:01
